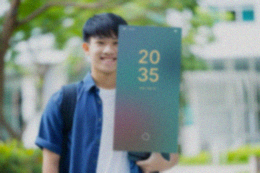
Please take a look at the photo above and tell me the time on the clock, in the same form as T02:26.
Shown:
T20:35
